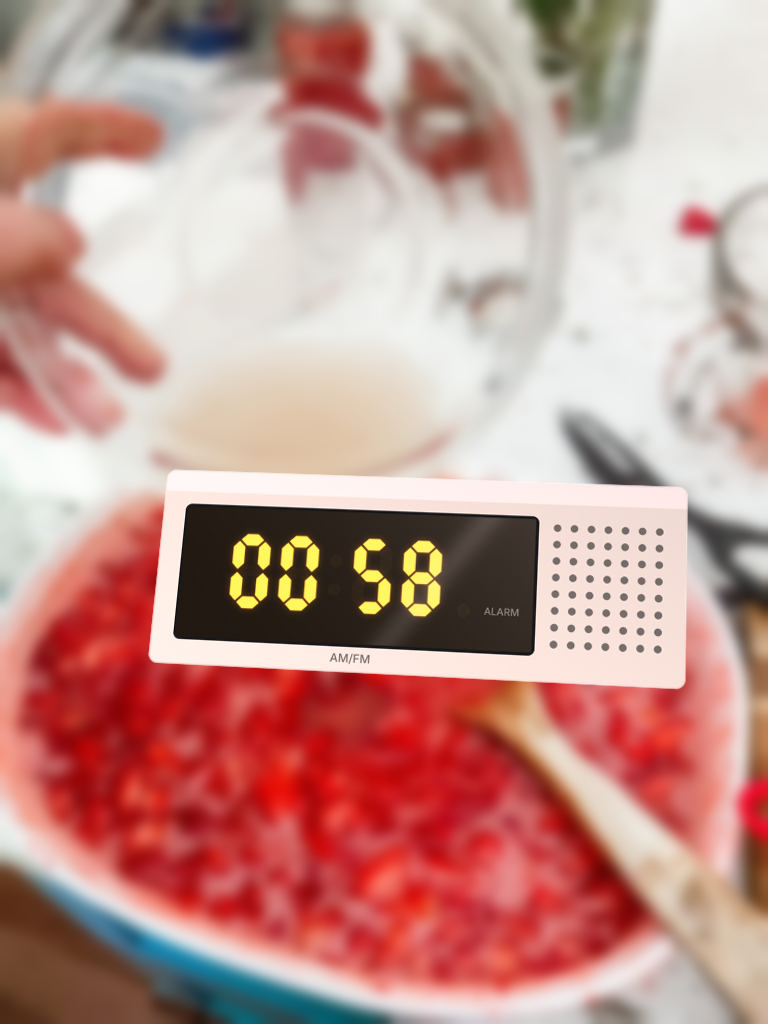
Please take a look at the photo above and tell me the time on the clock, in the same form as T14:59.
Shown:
T00:58
